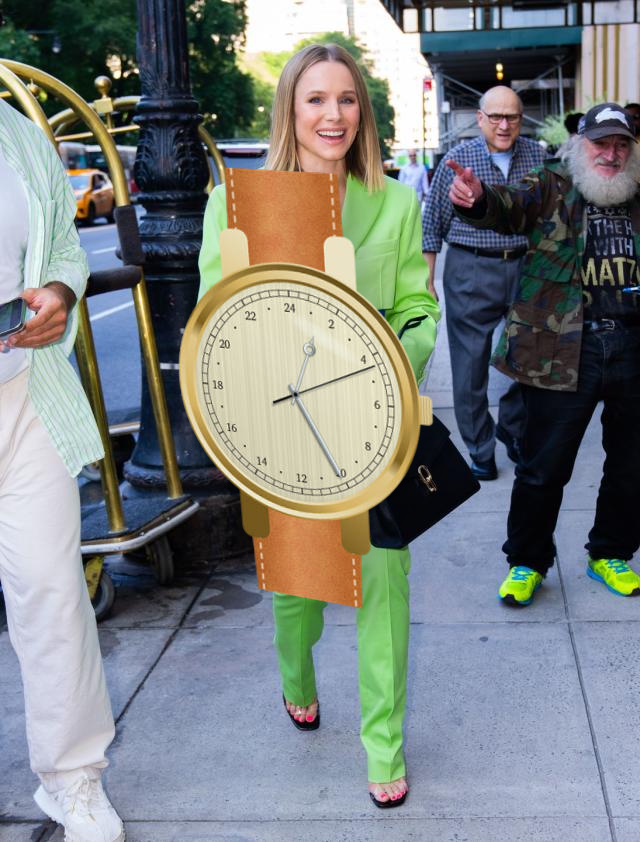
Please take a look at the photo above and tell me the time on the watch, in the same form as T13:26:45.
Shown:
T01:25:11
